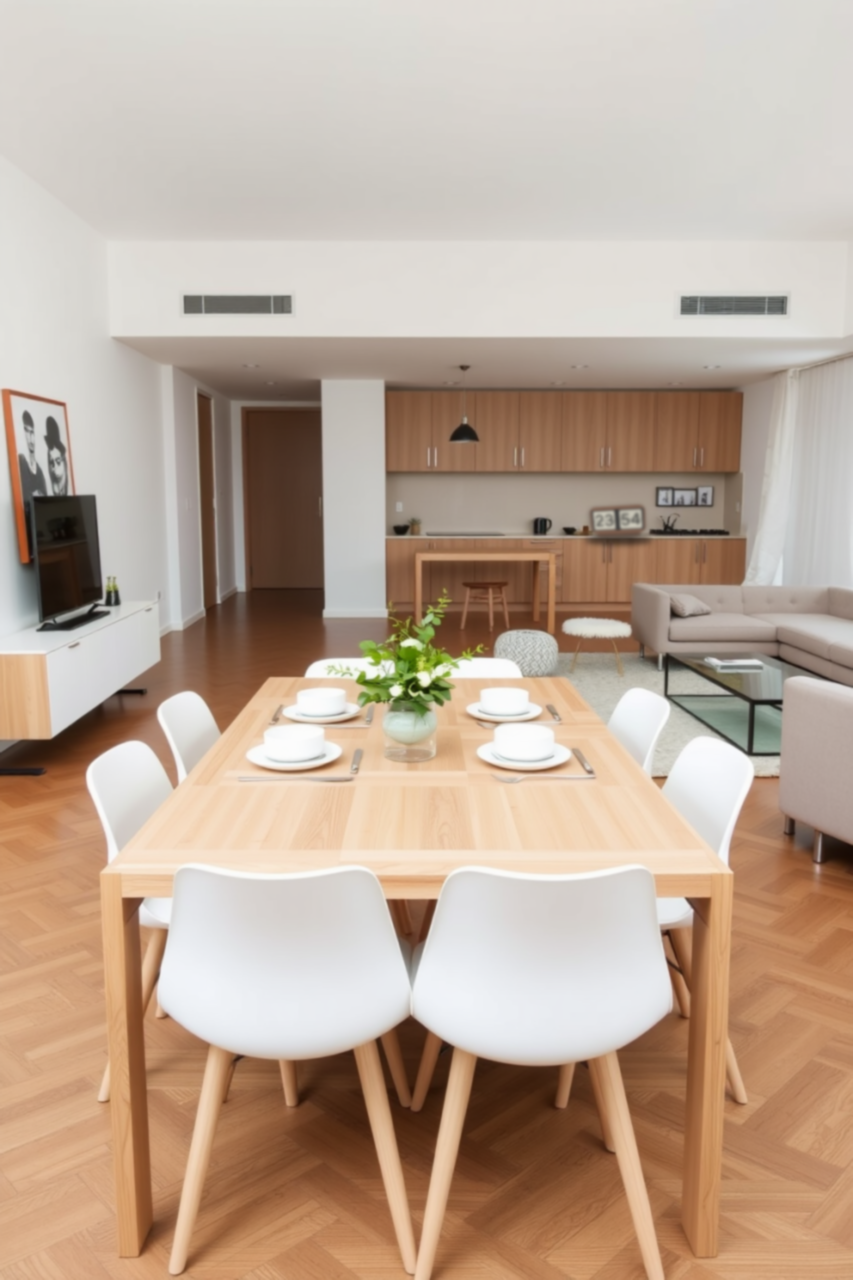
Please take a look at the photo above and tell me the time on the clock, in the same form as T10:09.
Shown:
T23:54
